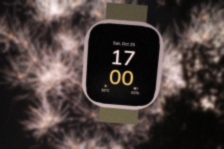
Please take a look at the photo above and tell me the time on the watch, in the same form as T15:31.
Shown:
T17:00
